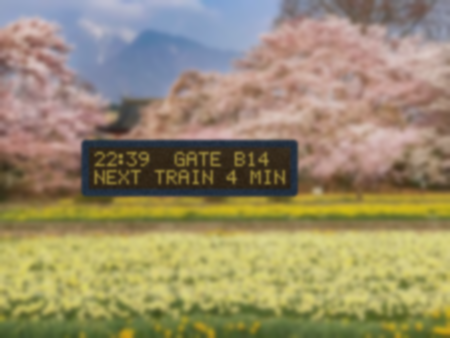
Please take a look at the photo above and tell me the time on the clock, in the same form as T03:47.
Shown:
T22:39
